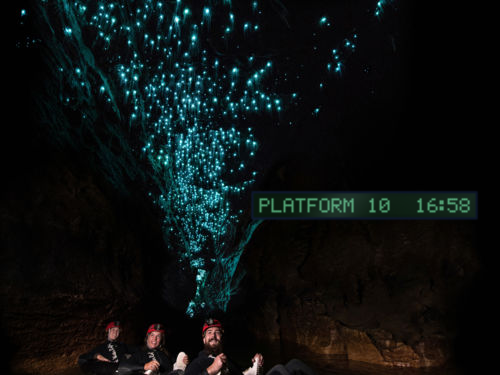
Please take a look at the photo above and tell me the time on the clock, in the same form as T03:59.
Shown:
T16:58
